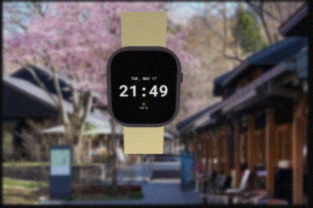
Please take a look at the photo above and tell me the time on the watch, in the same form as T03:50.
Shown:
T21:49
